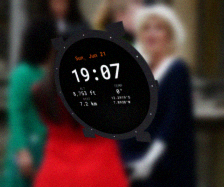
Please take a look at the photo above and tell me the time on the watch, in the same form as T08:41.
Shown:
T19:07
